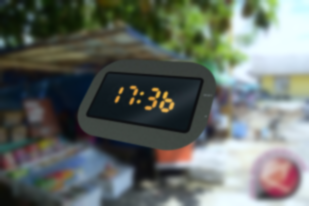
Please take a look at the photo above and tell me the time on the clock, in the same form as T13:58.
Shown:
T17:36
